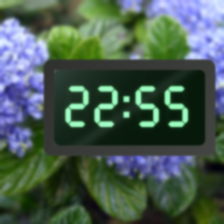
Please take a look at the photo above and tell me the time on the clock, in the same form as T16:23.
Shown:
T22:55
